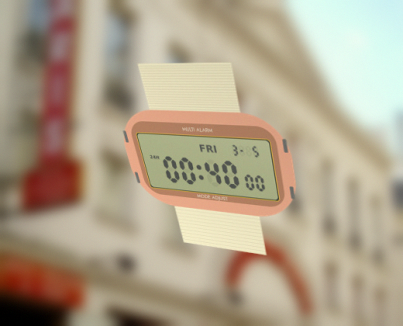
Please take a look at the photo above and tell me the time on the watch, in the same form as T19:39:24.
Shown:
T00:40:00
